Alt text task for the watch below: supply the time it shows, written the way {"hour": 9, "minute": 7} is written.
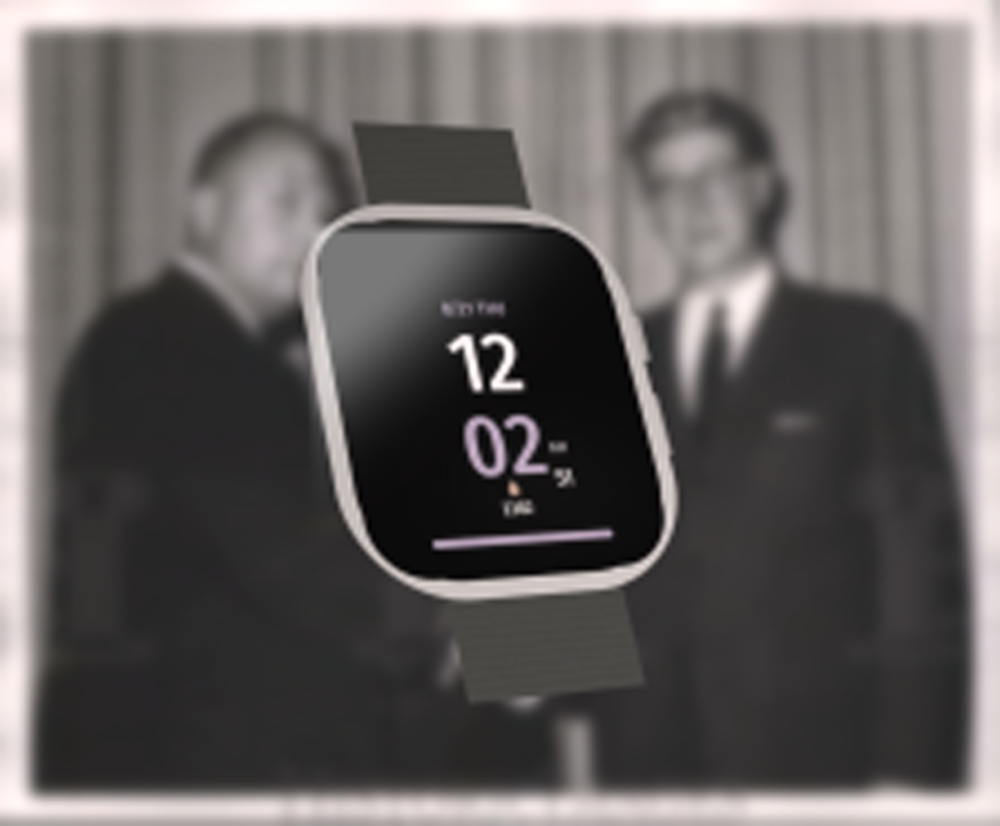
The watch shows {"hour": 12, "minute": 2}
